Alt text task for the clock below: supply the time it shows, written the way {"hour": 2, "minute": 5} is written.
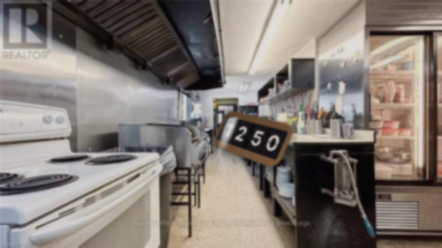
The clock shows {"hour": 12, "minute": 50}
